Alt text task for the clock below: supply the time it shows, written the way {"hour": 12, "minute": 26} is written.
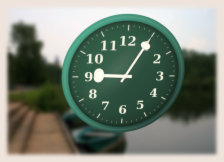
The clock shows {"hour": 9, "minute": 5}
